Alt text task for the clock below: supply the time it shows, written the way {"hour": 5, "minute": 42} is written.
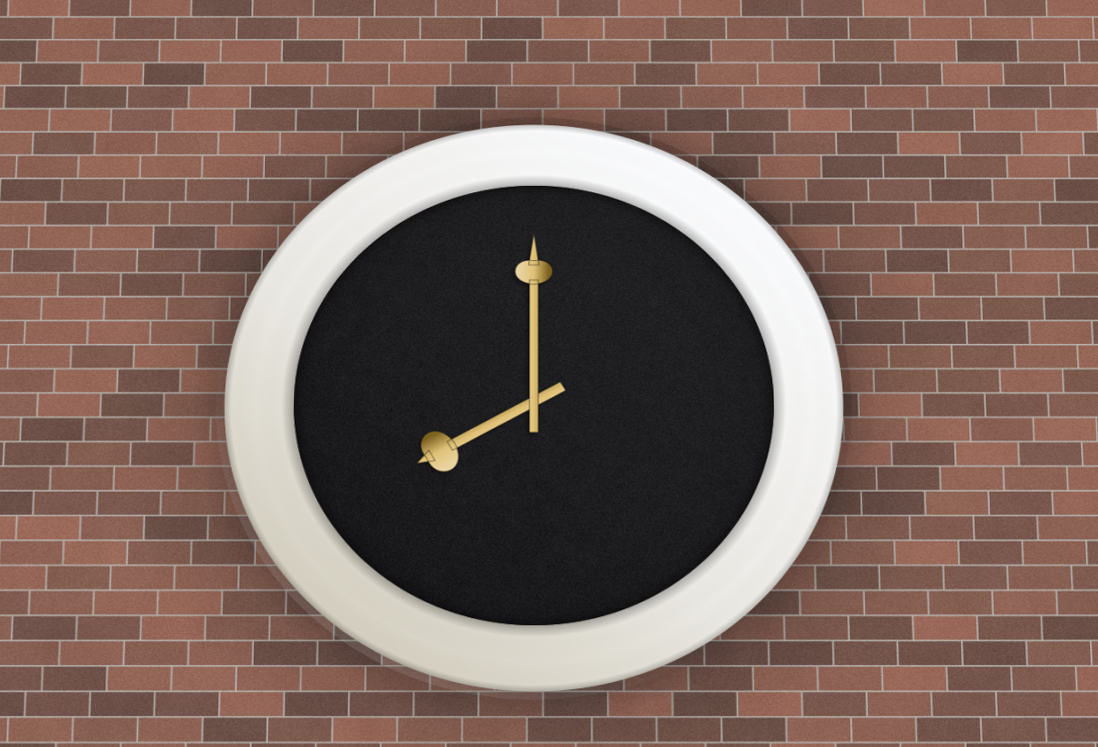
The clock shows {"hour": 8, "minute": 0}
